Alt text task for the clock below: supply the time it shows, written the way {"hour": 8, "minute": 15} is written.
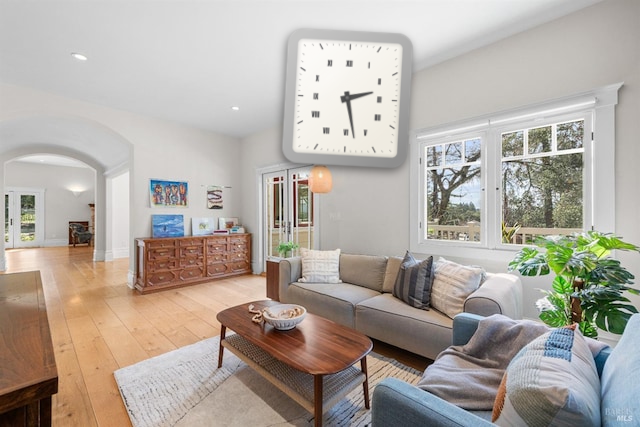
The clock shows {"hour": 2, "minute": 28}
